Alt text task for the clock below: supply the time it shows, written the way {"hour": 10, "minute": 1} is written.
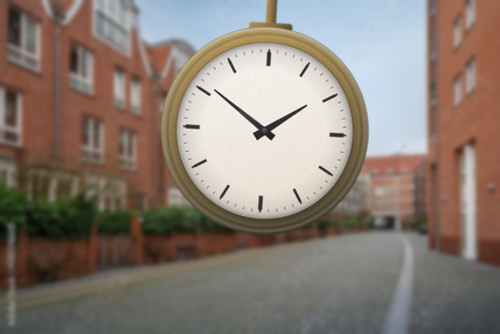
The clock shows {"hour": 1, "minute": 51}
